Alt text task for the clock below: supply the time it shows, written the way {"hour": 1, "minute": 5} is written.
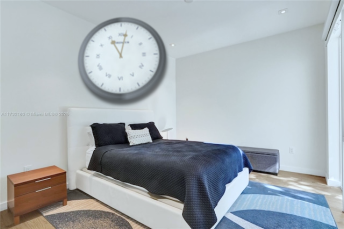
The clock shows {"hour": 11, "minute": 2}
